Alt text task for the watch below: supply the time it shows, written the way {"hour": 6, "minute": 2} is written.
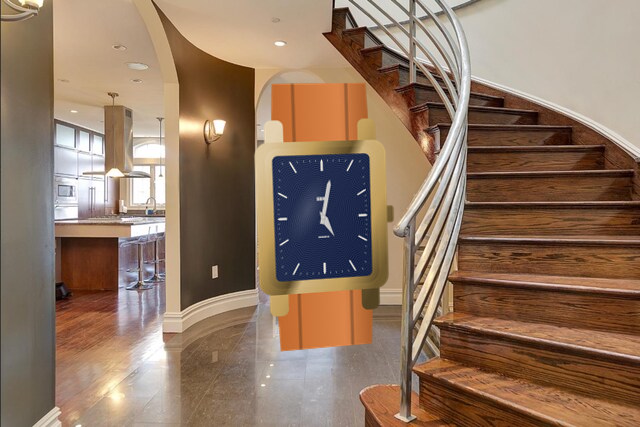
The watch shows {"hour": 5, "minute": 2}
